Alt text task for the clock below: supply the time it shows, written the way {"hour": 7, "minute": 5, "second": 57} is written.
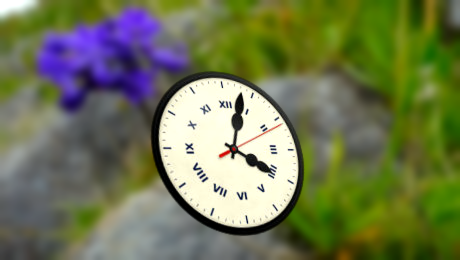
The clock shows {"hour": 4, "minute": 3, "second": 11}
